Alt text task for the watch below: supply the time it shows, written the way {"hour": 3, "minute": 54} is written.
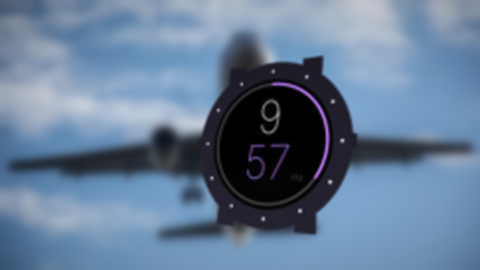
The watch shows {"hour": 9, "minute": 57}
